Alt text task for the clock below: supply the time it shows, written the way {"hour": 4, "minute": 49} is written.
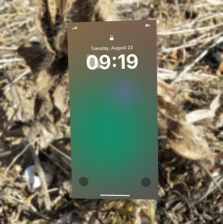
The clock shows {"hour": 9, "minute": 19}
